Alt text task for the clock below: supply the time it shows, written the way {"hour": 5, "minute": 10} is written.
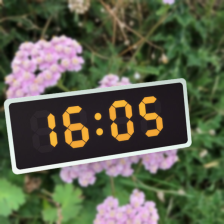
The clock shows {"hour": 16, "minute": 5}
